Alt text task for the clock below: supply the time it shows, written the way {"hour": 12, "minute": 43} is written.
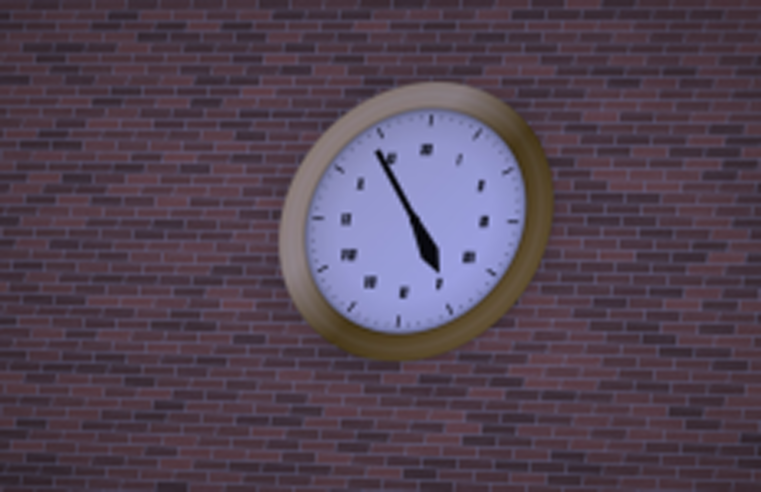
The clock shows {"hour": 4, "minute": 54}
